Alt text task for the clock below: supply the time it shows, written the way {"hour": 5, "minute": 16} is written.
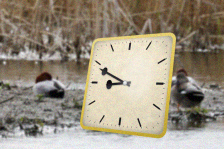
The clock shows {"hour": 8, "minute": 49}
